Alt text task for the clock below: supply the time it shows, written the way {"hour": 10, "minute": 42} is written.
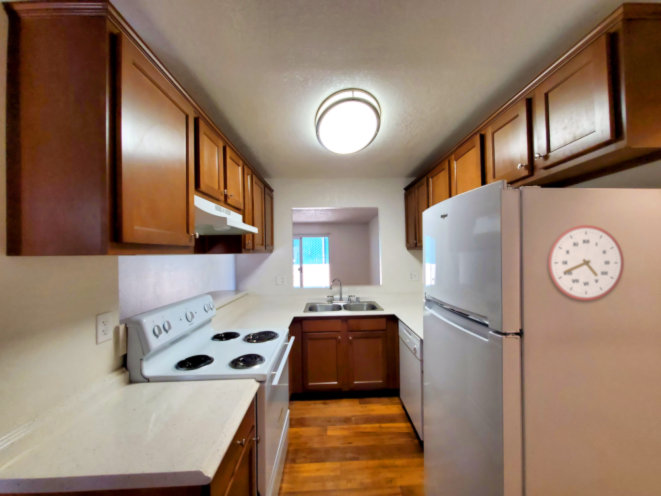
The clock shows {"hour": 4, "minute": 41}
